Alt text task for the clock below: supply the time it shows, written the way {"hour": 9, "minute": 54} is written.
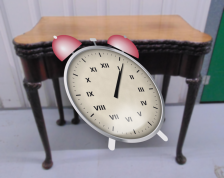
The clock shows {"hour": 1, "minute": 6}
